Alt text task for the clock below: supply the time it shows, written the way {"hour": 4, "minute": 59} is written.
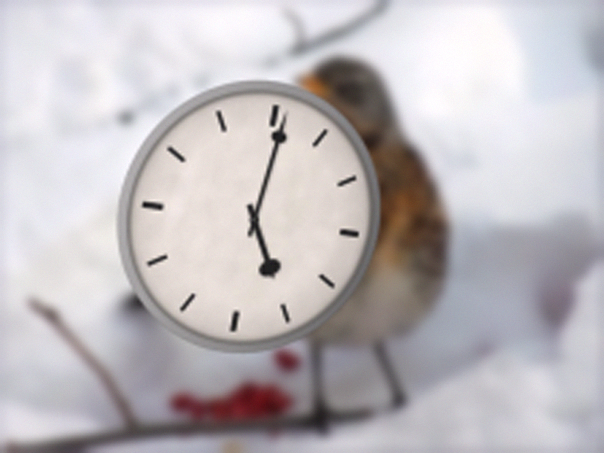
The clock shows {"hour": 5, "minute": 1}
